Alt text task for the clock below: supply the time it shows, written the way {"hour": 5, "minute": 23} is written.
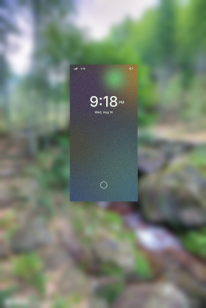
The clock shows {"hour": 9, "minute": 18}
